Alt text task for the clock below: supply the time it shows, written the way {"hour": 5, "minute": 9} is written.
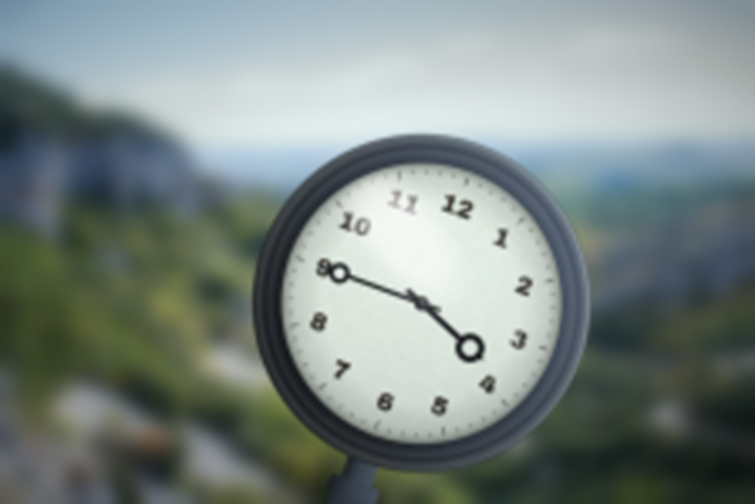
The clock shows {"hour": 3, "minute": 45}
